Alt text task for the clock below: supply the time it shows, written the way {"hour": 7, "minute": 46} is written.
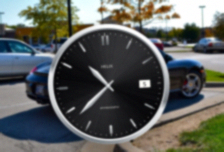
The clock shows {"hour": 10, "minute": 38}
